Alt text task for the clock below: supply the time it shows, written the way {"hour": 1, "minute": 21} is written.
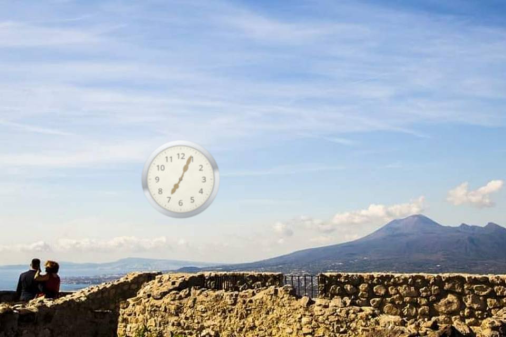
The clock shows {"hour": 7, "minute": 4}
